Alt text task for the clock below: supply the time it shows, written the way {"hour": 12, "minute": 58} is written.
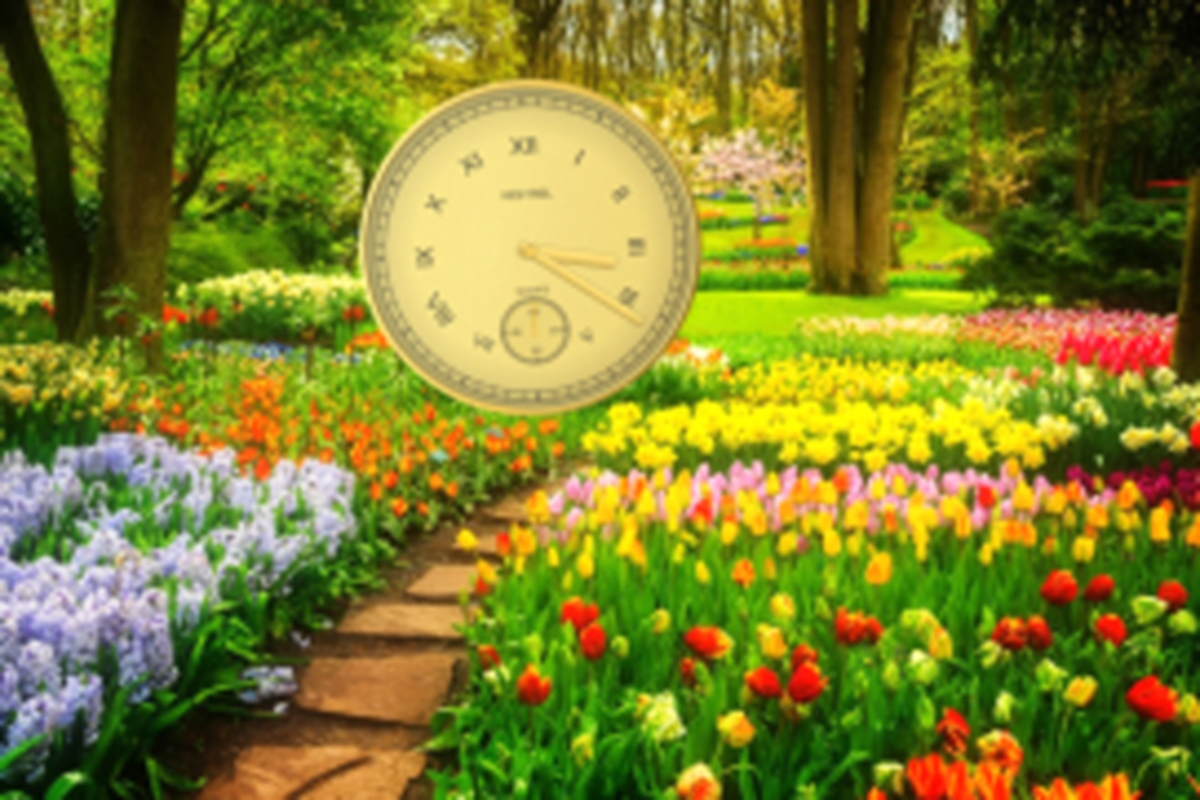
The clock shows {"hour": 3, "minute": 21}
